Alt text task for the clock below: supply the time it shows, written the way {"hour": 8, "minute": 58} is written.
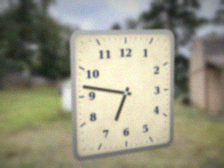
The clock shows {"hour": 6, "minute": 47}
